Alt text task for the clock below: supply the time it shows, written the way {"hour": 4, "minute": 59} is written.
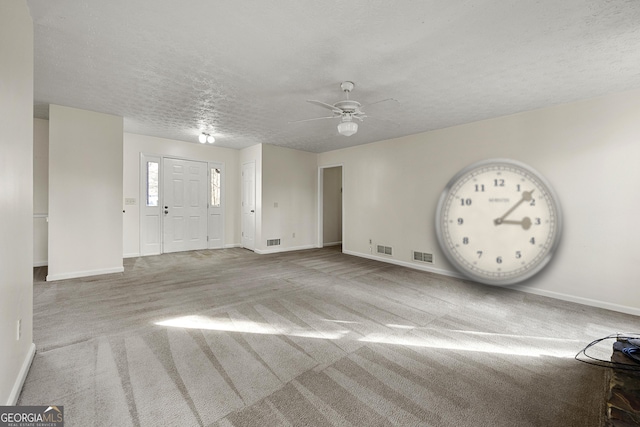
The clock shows {"hour": 3, "minute": 8}
